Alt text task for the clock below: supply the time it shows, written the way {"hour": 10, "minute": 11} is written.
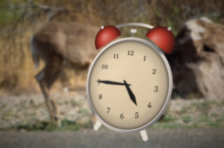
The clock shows {"hour": 4, "minute": 45}
